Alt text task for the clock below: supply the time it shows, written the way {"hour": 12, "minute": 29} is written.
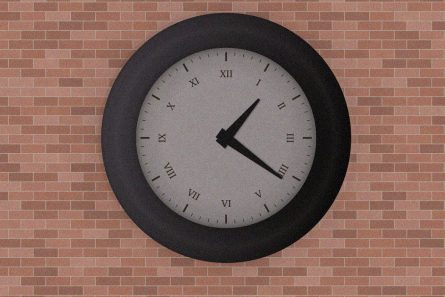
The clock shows {"hour": 1, "minute": 21}
